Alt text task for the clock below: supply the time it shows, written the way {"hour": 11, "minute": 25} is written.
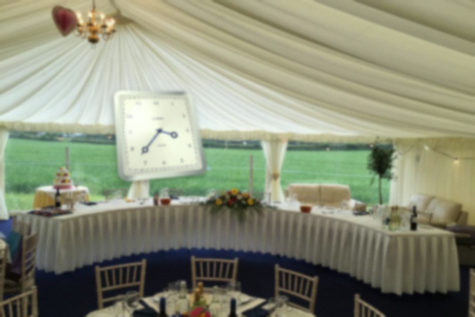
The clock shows {"hour": 3, "minute": 37}
